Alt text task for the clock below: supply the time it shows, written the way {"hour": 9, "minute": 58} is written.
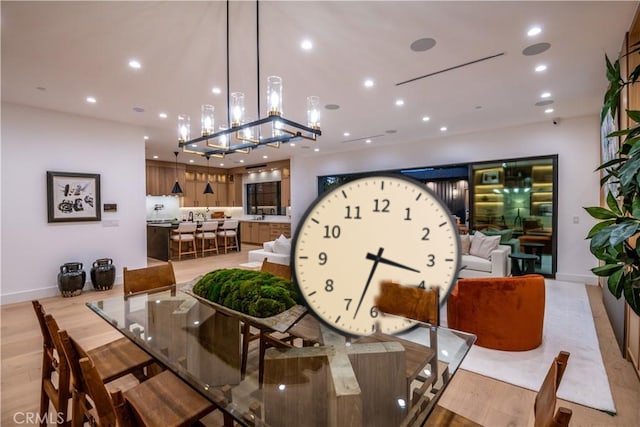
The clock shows {"hour": 3, "minute": 33}
